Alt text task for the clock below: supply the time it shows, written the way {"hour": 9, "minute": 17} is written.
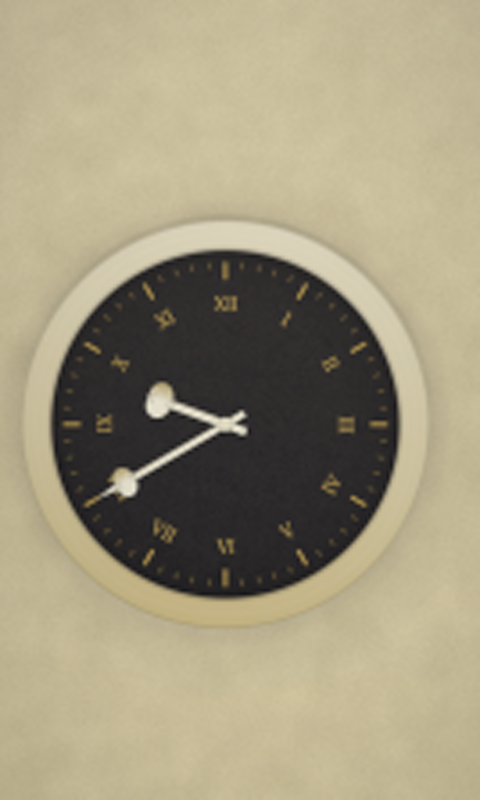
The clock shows {"hour": 9, "minute": 40}
